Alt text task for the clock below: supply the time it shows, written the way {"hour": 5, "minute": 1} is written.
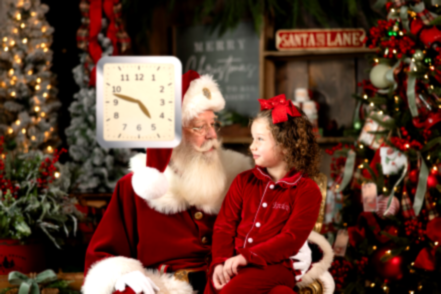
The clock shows {"hour": 4, "minute": 48}
